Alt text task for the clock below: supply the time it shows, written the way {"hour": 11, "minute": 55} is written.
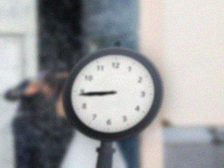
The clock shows {"hour": 8, "minute": 44}
